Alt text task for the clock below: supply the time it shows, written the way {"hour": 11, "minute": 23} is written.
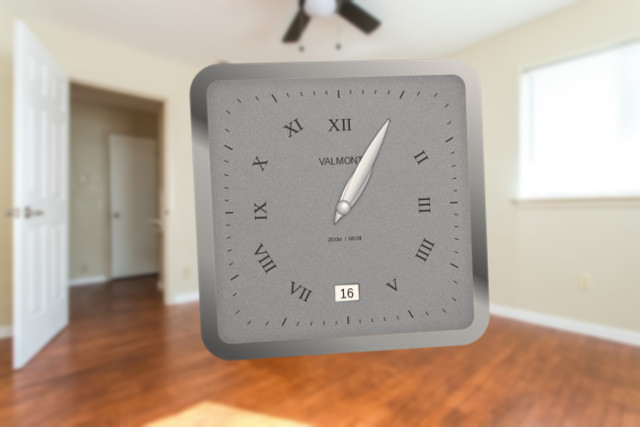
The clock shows {"hour": 1, "minute": 5}
